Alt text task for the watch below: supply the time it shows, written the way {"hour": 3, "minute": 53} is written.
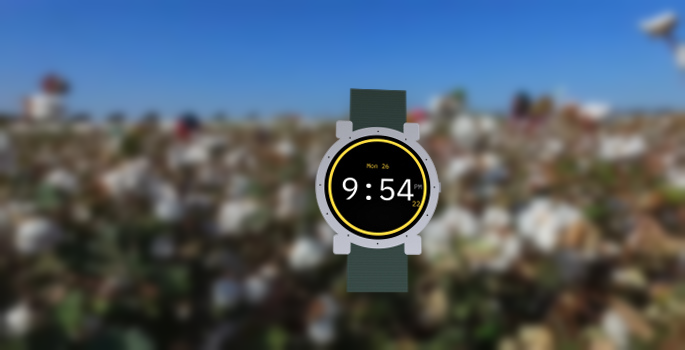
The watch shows {"hour": 9, "minute": 54}
